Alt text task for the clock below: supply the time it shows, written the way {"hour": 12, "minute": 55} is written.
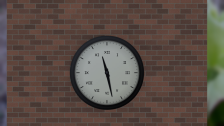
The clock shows {"hour": 11, "minute": 28}
